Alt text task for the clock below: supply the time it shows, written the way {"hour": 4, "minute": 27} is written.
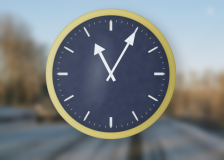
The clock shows {"hour": 11, "minute": 5}
